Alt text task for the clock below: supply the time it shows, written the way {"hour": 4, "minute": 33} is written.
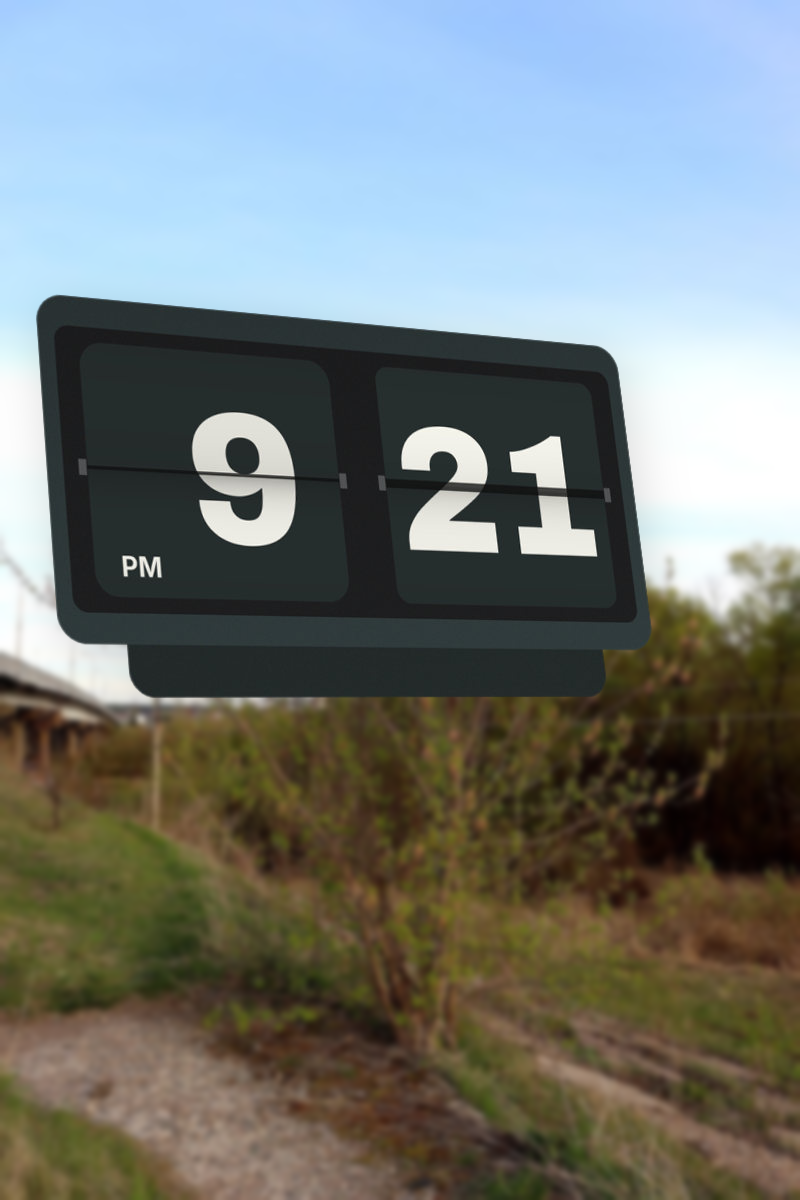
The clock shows {"hour": 9, "minute": 21}
